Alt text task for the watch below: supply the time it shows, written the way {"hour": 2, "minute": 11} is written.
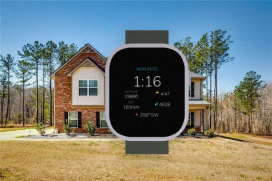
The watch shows {"hour": 1, "minute": 16}
